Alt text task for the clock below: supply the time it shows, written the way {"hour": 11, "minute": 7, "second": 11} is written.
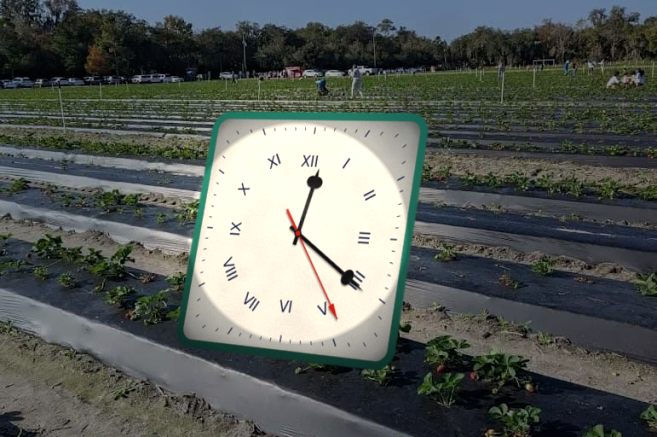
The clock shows {"hour": 12, "minute": 20, "second": 24}
